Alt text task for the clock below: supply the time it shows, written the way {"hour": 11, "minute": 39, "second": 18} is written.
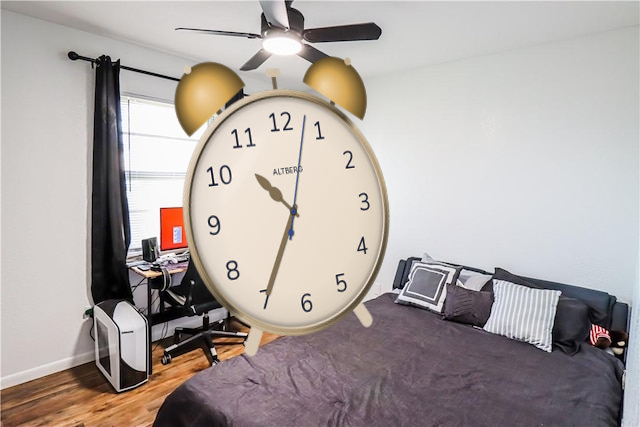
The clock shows {"hour": 10, "minute": 35, "second": 3}
